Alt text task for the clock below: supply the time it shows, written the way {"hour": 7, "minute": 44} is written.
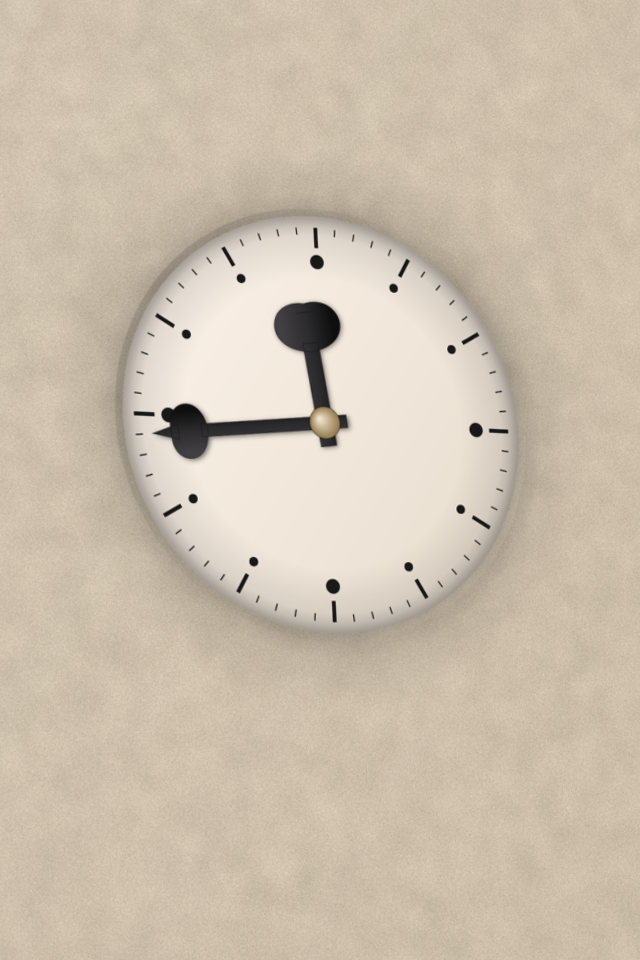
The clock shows {"hour": 11, "minute": 44}
